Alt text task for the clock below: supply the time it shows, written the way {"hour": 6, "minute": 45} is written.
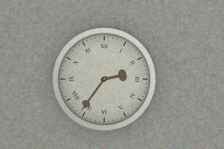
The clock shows {"hour": 2, "minute": 36}
